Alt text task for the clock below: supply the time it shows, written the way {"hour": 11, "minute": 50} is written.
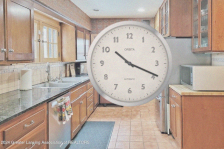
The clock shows {"hour": 10, "minute": 19}
